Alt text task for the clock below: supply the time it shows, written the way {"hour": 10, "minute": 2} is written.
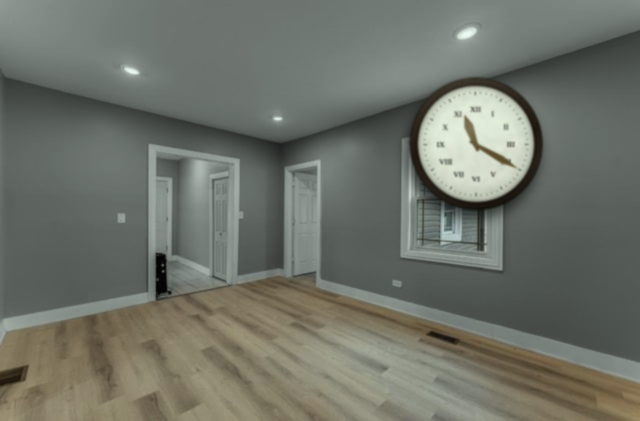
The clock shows {"hour": 11, "minute": 20}
